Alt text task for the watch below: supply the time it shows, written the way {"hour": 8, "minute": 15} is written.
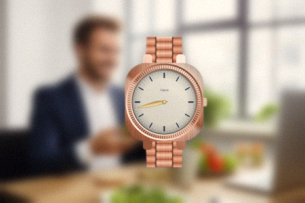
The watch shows {"hour": 8, "minute": 43}
